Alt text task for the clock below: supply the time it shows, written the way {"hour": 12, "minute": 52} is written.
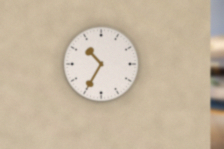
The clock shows {"hour": 10, "minute": 35}
